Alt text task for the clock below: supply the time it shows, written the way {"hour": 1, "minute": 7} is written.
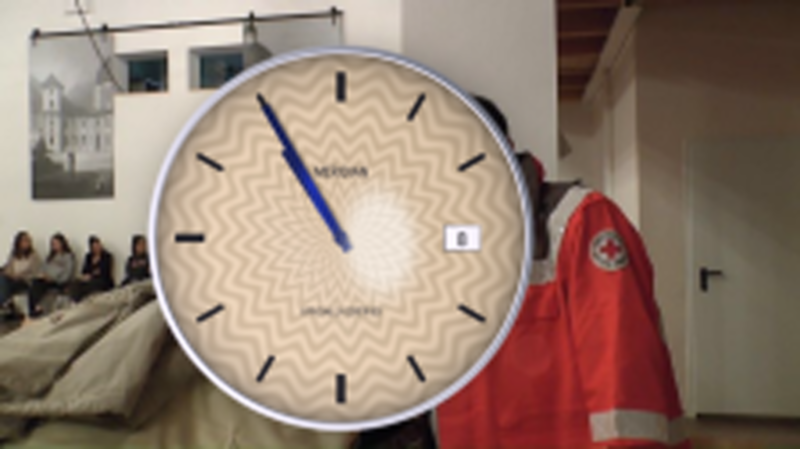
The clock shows {"hour": 10, "minute": 55}
